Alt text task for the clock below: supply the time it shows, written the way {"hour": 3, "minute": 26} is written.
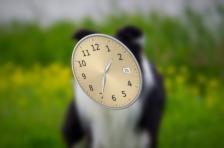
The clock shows {"hour": 1, "minute": 35}
